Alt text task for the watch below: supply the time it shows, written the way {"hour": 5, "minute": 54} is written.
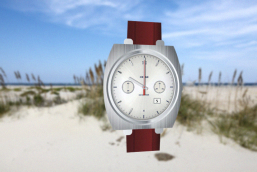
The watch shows {"hour": 10, "minute": 0}
